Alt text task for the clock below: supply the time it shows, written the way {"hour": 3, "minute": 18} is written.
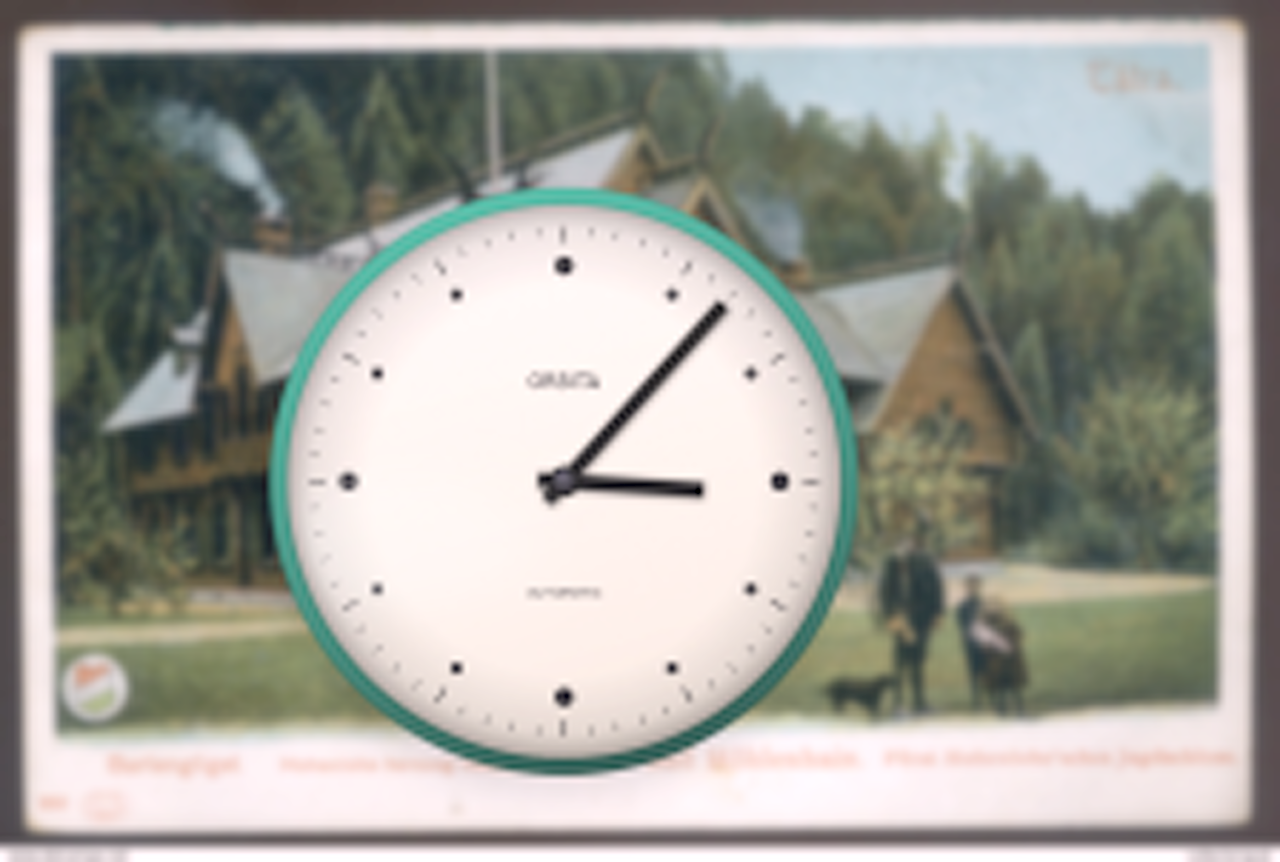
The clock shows {"hour": 3, "minute": 7}
